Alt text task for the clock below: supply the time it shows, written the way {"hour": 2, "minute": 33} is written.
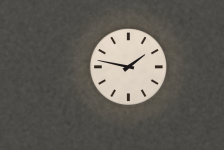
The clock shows {"hour": 1, "minute": 47}
